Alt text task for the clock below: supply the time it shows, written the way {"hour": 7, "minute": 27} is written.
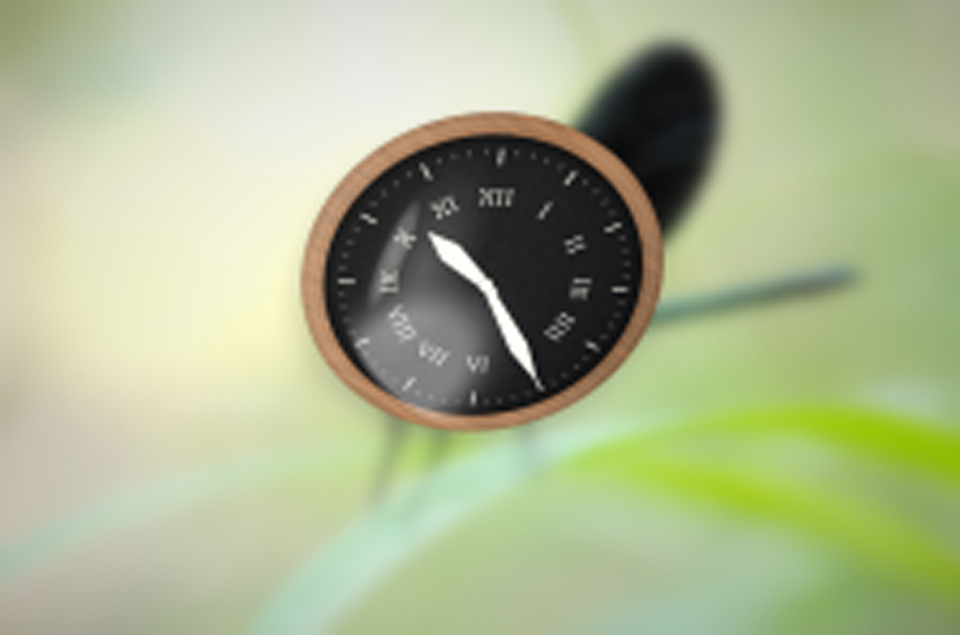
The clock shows {"hour": 10, "minute": 25}
